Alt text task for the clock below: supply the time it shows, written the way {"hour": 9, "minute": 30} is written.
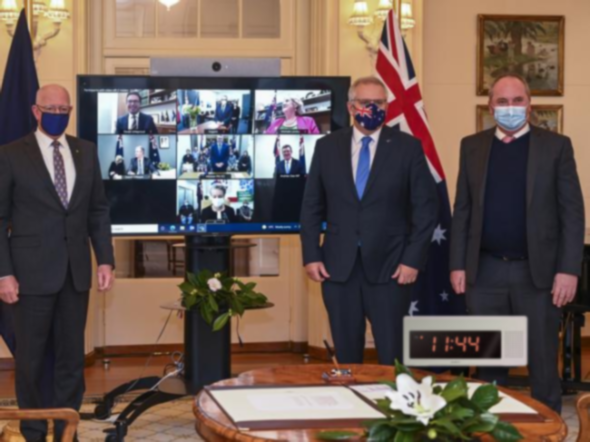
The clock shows {"hour": 11, "minute": 44}
